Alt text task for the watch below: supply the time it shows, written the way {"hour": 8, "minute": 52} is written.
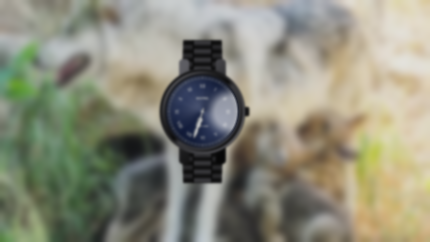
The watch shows {"hour": 6, "minute": 33}
